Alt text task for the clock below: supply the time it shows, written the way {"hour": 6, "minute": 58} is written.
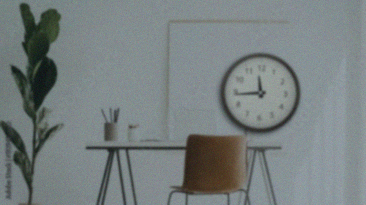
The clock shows {"hour": 11, "minute": 44}
